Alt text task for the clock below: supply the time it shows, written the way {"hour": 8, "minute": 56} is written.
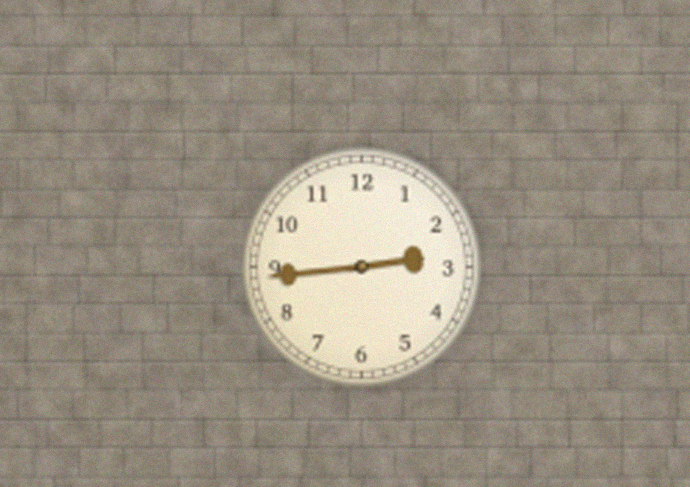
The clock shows {"hour": 2, "minute": 44}
